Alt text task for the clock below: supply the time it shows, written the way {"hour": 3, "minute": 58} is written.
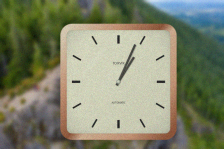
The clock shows {"hour": 1, "minute": 4}
